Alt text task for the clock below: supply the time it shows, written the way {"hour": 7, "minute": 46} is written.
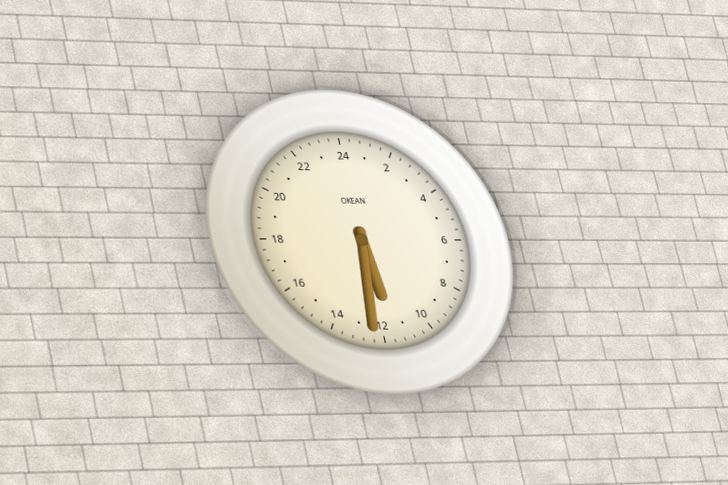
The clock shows {"hour": 11, "minute": 31}
